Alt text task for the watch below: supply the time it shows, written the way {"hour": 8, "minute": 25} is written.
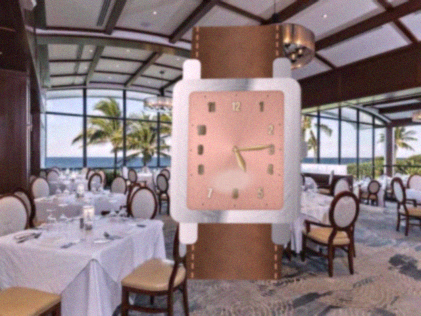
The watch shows {"hour": 5, "minute": 14}
